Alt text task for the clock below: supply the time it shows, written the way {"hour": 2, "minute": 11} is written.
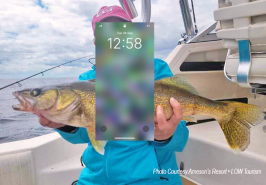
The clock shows {"hour": 12, "minute": 58}
